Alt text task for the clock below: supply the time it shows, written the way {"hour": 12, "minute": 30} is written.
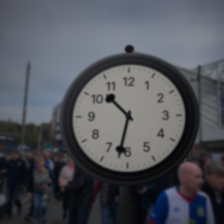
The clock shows {"hour": 10, "minute": 32}
